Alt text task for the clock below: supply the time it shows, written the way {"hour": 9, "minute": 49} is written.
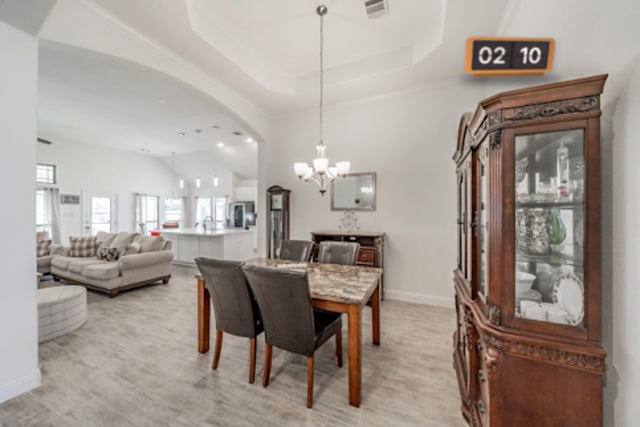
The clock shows {"hour": 2, "minute": 10}
